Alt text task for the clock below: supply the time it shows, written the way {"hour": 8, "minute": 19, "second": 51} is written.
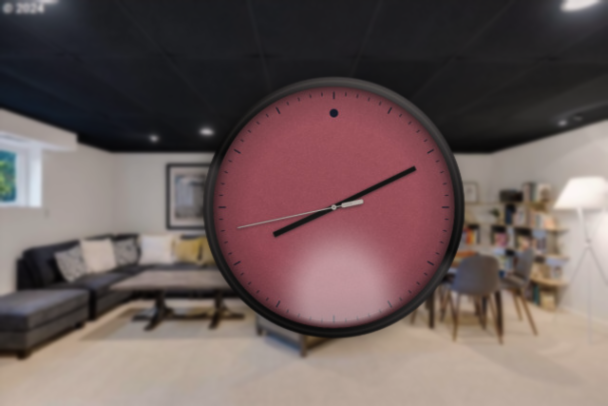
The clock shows {"hour": 8, "minute": 10, "second": 43}
